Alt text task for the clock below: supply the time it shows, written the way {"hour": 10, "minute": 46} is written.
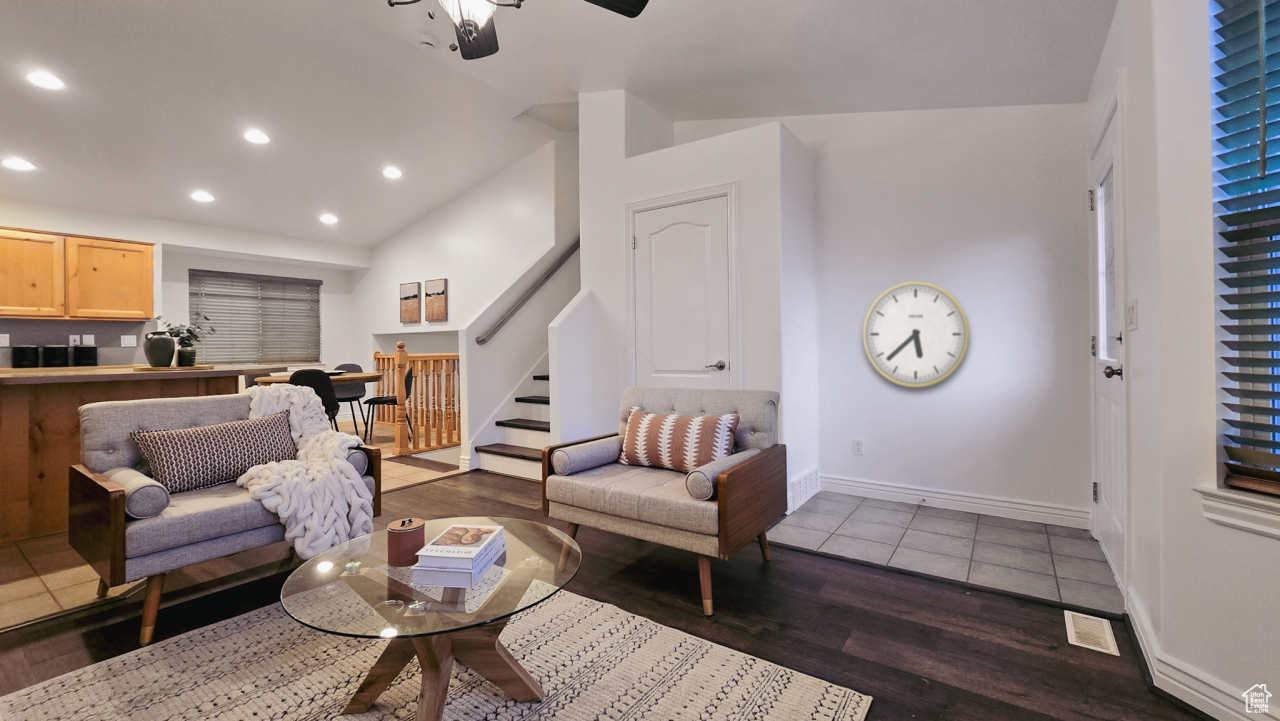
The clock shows {"hour": 5, "minute": 38}
